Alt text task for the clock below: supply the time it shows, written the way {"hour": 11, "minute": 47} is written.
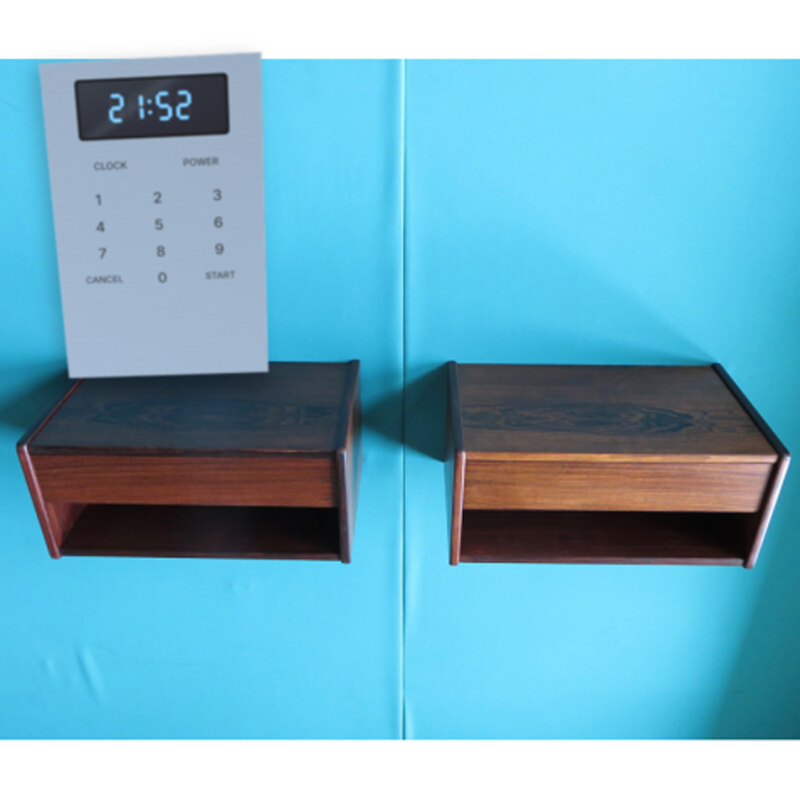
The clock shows {"hour": 21, "minute": 52}
